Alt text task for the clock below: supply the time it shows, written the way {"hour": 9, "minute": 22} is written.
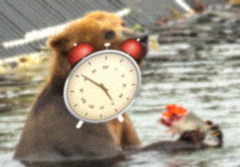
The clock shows {"hour": 4, "minute": 51}
